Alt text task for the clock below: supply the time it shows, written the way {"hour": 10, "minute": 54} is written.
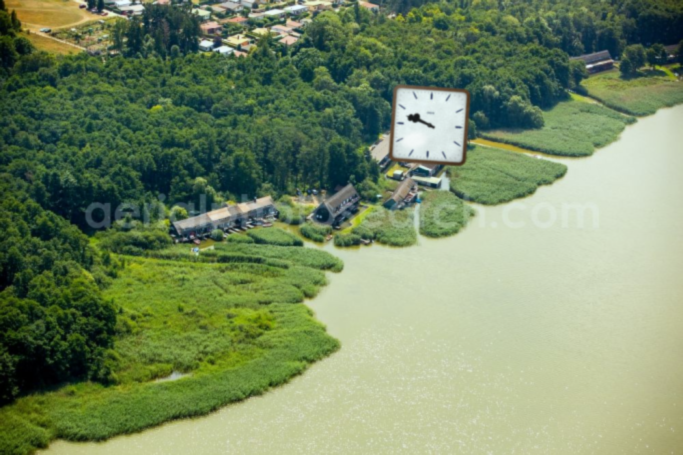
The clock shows {"hour": 9, "minute": 48}
